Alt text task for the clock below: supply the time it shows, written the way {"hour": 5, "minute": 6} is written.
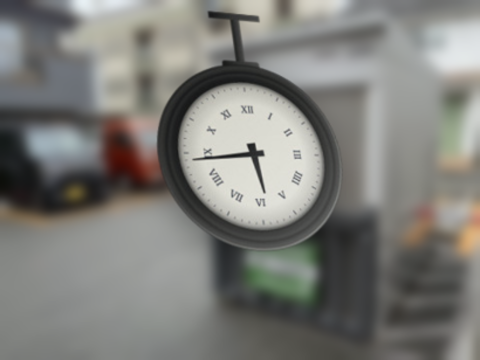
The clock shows {"hour": 5, "minute": 44}
